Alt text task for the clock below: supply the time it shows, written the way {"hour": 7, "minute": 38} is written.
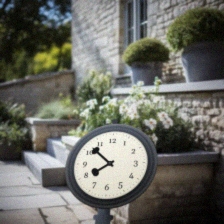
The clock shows {"hour": 7, "minute": 52}
